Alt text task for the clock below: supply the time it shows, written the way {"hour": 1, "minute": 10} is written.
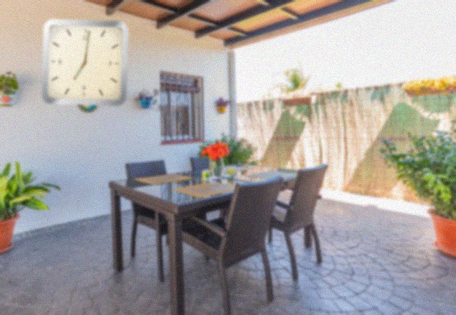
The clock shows {"hour": 7, "minute": 1}
